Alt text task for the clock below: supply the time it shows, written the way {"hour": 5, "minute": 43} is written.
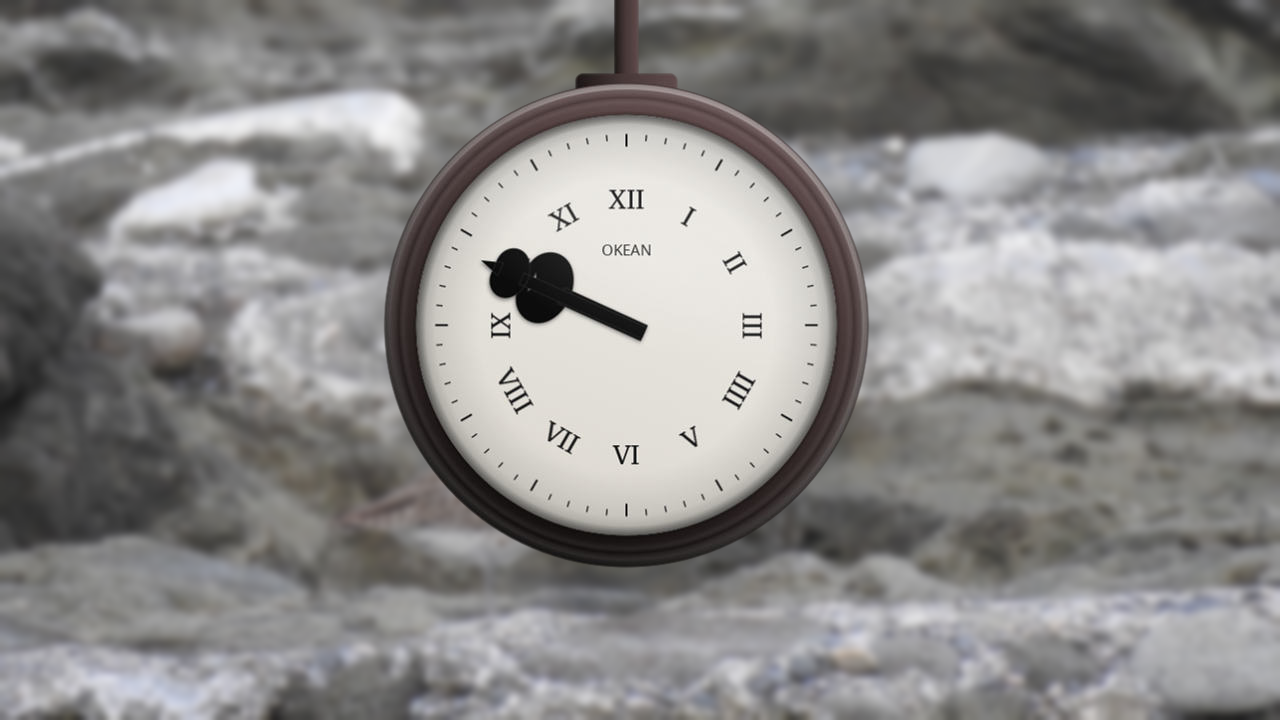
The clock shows {"hour": 9, "minute": 49}
